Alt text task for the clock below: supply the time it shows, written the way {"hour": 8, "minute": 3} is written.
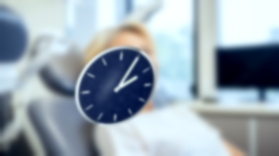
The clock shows {"hour": 2, "minute": 5}
